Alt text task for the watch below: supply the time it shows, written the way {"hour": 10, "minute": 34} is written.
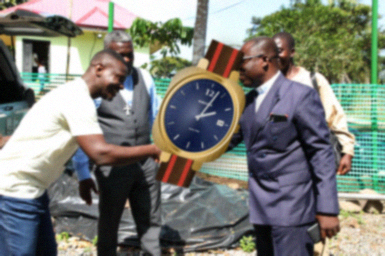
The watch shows {"hour": 2, "minute": 3}
